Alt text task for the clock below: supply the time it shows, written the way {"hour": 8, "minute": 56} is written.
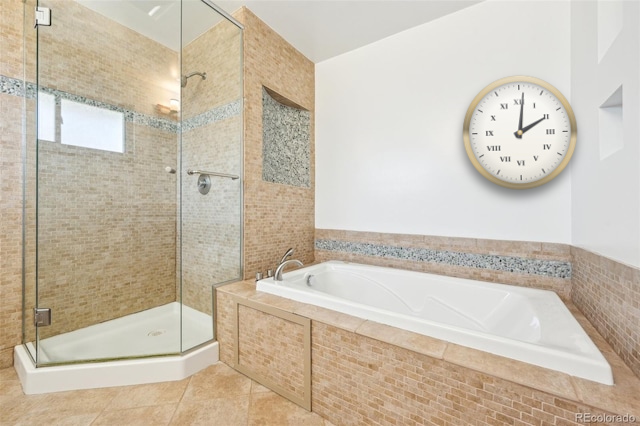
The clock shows {"hour": 2, "minute": 1}
